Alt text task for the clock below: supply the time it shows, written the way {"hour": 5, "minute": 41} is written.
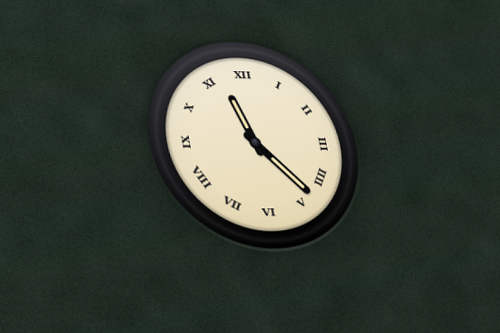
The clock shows {"hour": 11, "minute": 23}
